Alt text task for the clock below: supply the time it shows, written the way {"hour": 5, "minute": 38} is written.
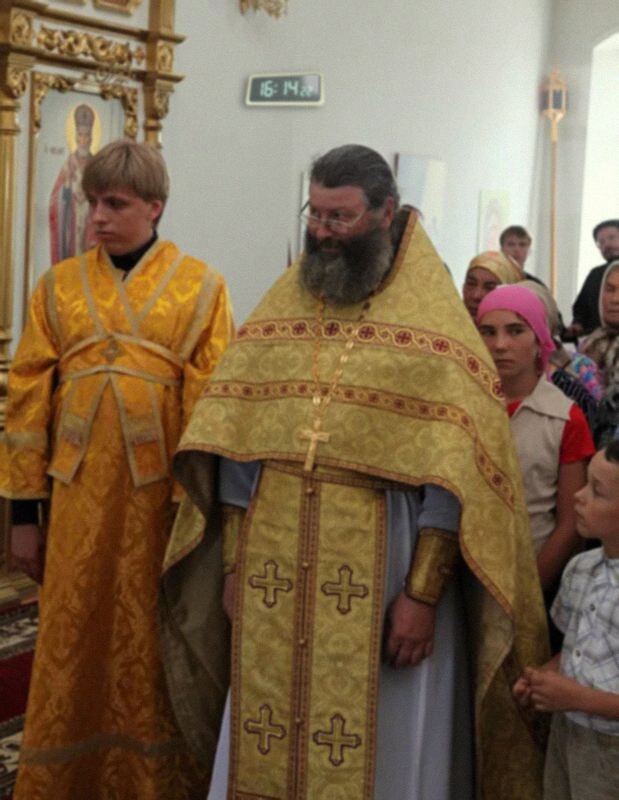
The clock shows {"hour": 16, "minute": 14}
